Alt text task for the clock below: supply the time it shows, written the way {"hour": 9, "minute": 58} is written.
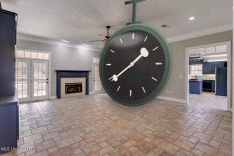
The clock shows {"hour": 1, "minute": 39}
